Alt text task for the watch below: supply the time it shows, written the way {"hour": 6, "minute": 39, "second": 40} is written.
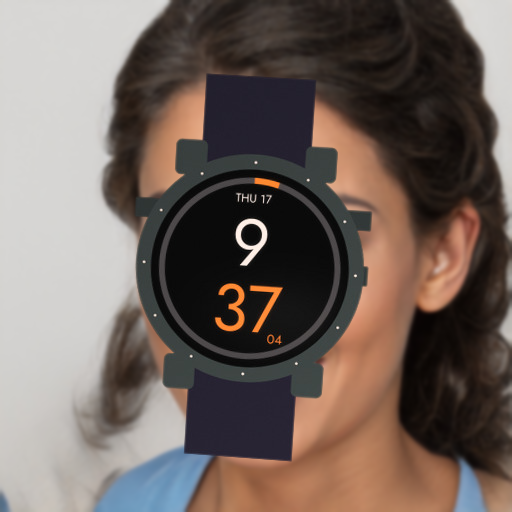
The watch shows {"hour": 9, "minute": 37, "second": 4}
